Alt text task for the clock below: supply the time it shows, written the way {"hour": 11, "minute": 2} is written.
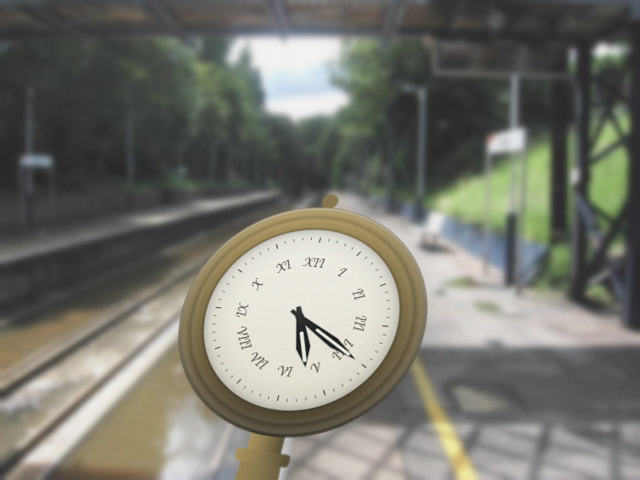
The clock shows {"hour": 5, "minute": 20}
